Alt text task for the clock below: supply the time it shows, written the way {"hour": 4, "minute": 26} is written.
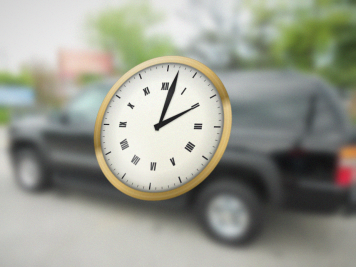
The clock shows {"hour": 2, "minute": 2}
